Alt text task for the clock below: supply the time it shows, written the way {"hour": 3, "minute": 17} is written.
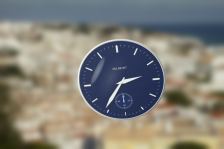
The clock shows {"hour": 2, "minute": 36}
